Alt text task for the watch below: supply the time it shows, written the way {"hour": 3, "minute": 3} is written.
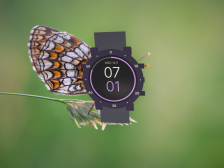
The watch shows {"hour": 7, "minute": 1}
